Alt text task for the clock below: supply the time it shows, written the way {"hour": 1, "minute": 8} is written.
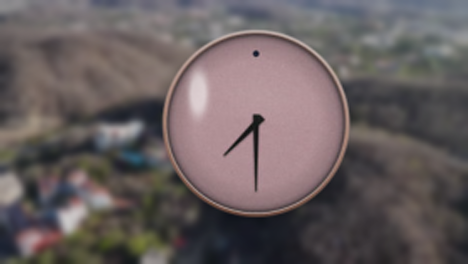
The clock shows {"hour": 7, "minute": 30}
